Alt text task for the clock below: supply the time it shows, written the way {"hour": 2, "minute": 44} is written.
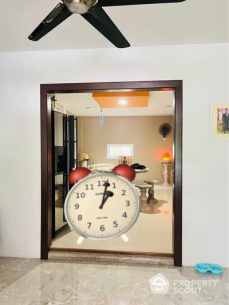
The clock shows {"hour": 1, "minute": 2}
